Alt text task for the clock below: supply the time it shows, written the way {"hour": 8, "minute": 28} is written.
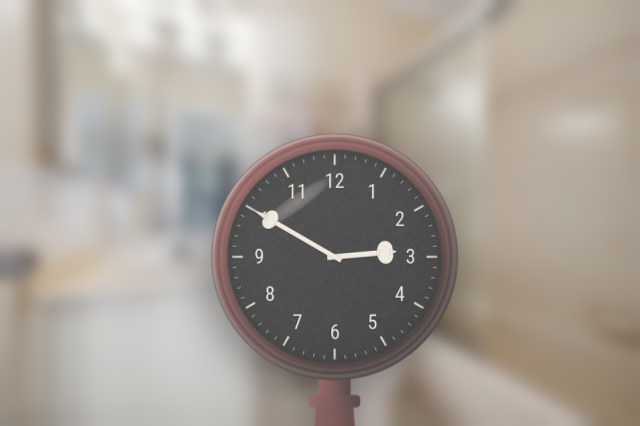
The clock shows {"hour": 2, "minute": 50}
